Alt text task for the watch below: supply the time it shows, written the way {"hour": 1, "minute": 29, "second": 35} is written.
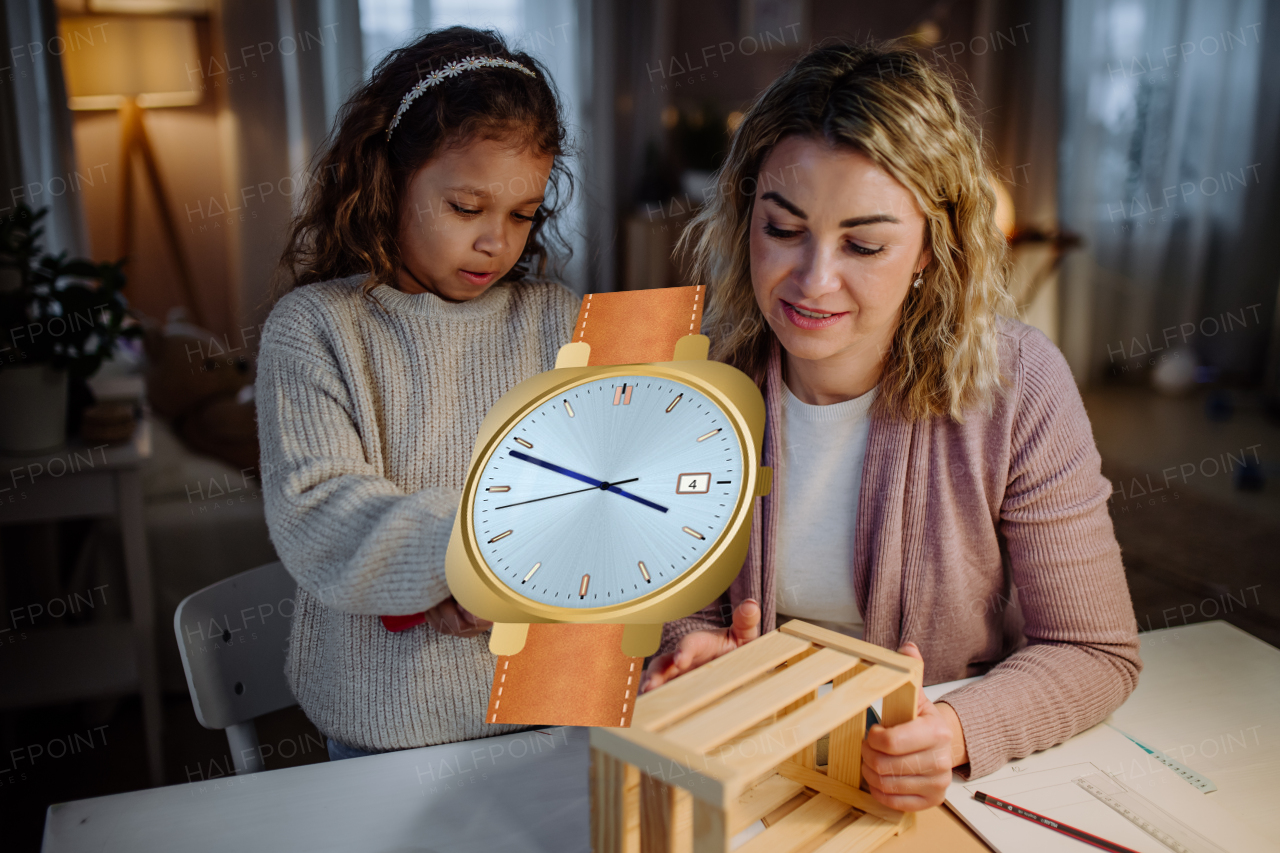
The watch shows {"hour": 3, "minute": 48, "second": 43}
